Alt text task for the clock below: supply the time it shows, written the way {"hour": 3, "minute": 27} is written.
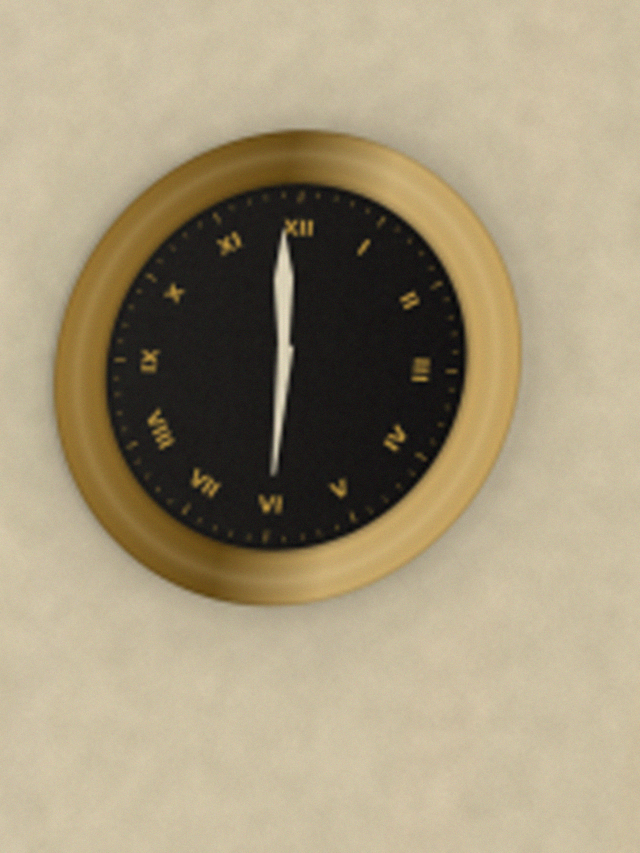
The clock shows {"hour": 5, "minute": 59}
